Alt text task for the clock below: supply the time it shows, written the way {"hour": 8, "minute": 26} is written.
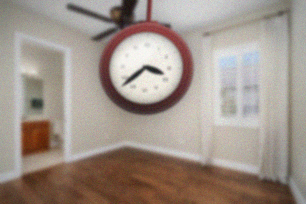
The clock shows {"hour": 3, "minute": 38}
